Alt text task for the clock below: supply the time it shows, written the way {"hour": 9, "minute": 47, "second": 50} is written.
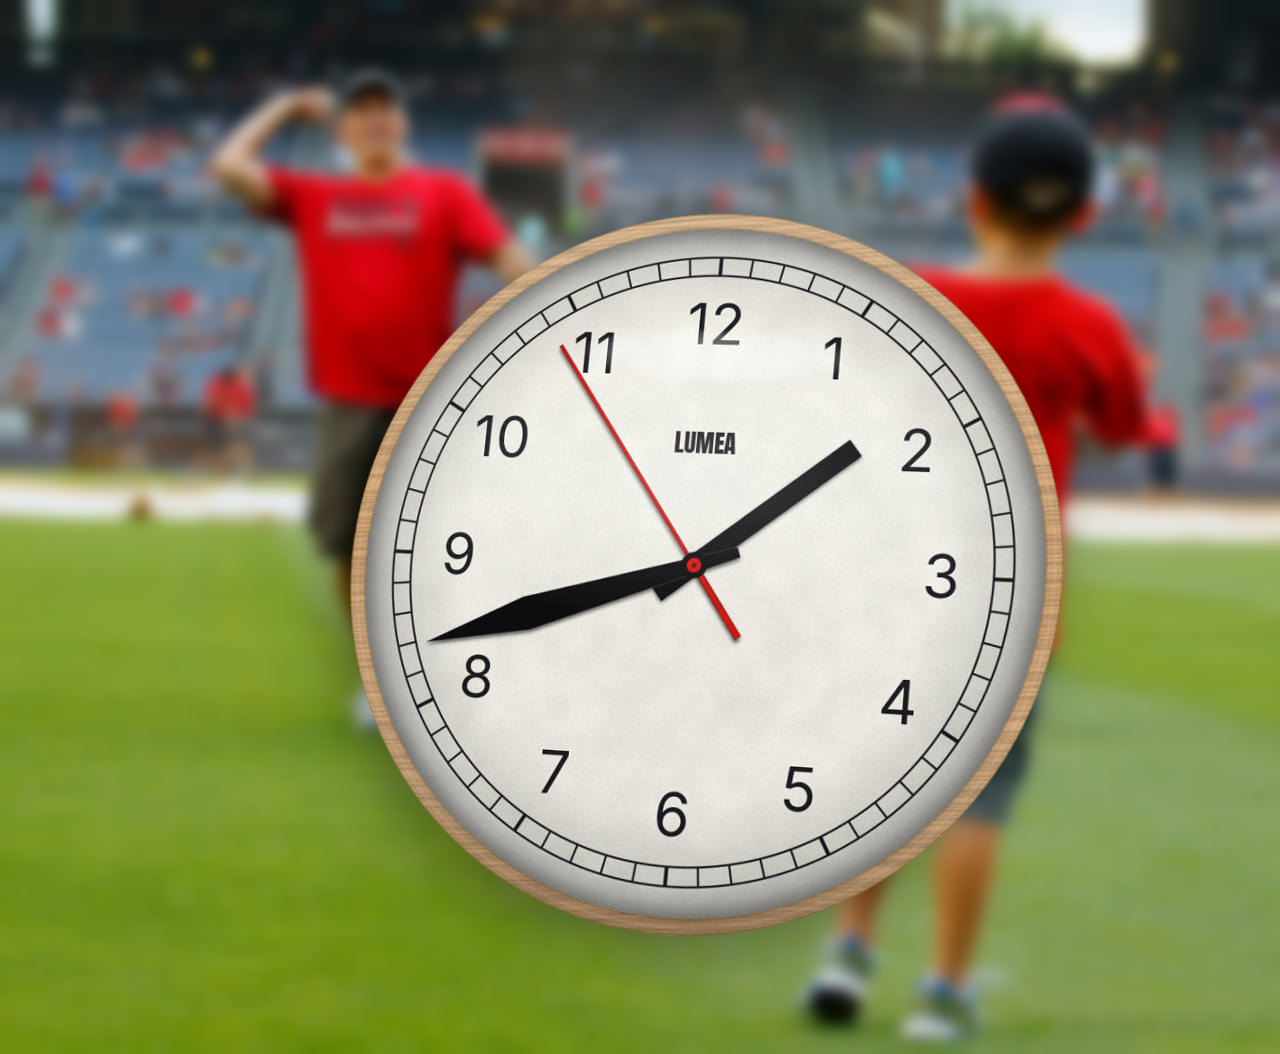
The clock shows {"hour": 1, "minute": 41, "second": 54}
